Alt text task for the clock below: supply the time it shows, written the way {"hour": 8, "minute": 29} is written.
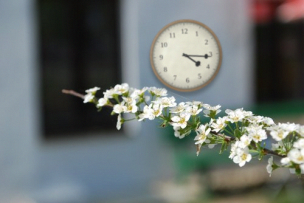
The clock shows {"hour": 4, "minute": 16}
